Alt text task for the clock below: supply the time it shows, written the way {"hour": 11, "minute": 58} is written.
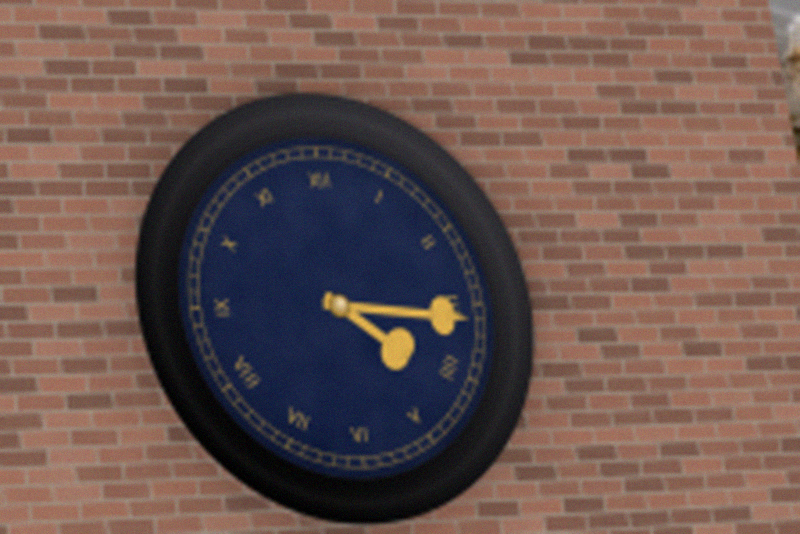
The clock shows {"hour": 4, "minute": 16}
